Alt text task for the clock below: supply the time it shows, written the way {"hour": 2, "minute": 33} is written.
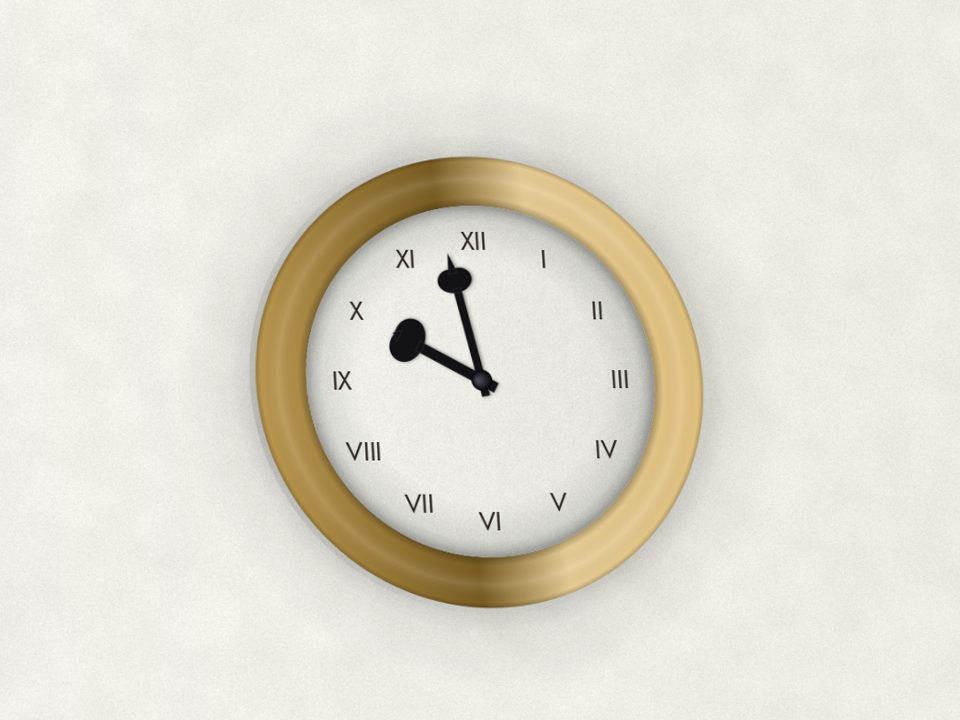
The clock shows {"hour": 9, "minute": 58}
